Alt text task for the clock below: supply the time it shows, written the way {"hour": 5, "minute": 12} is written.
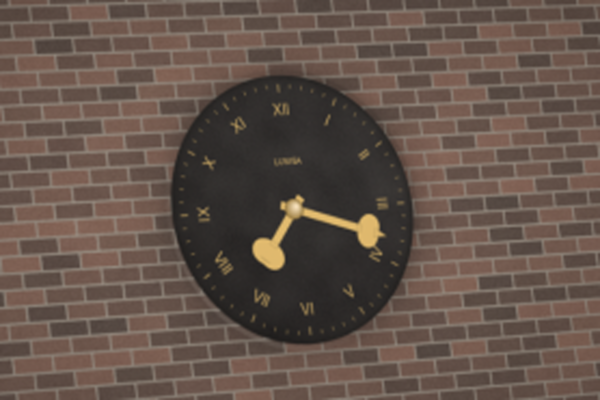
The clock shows {"hour": 7, "minute": 18}
